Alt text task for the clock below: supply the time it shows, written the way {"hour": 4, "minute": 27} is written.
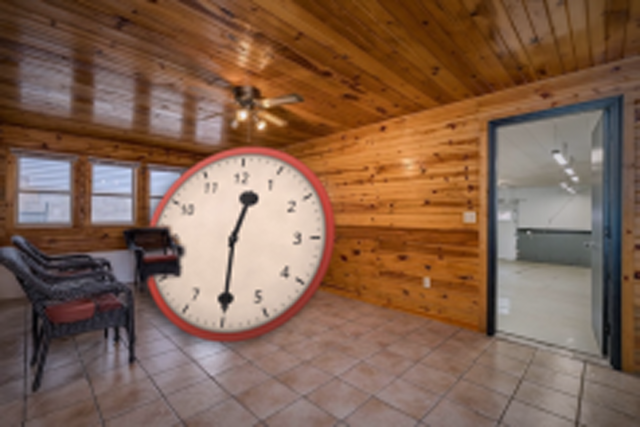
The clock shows {"hour": 12, "minute": 30}
